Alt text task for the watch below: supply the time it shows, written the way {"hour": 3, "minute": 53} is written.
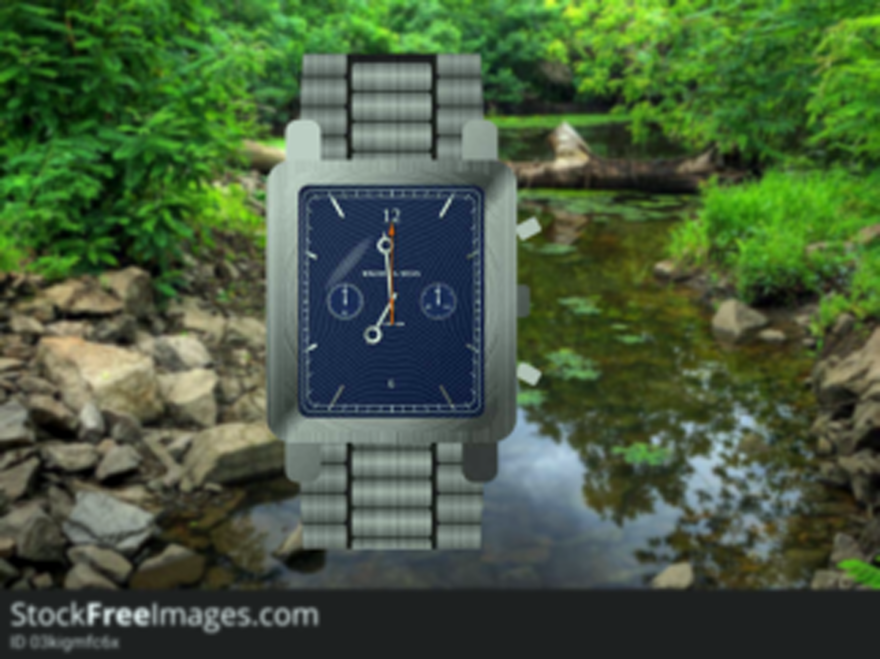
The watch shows {"hour": 6, "minute": 59}
